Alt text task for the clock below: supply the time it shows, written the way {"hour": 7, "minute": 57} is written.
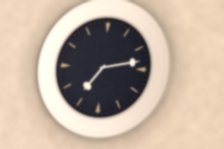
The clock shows {"hour": 7, "minute": 13}
